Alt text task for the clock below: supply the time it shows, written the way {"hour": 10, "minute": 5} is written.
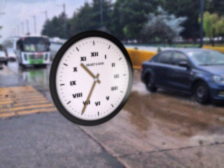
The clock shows {"hour": 10, "minute": 35}
